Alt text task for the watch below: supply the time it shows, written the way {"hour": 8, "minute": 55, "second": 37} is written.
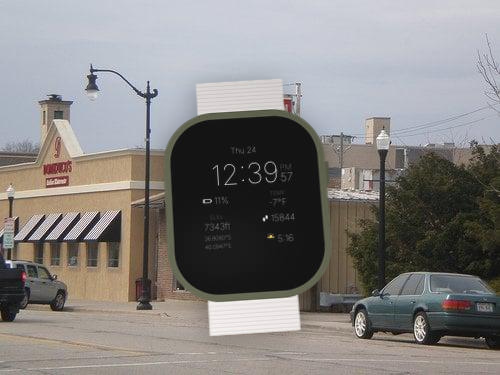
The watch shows {"hour": 12, "minute": 39, "second": 57}
